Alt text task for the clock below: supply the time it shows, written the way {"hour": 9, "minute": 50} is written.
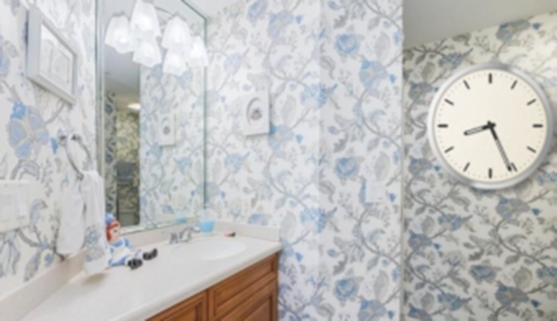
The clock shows {"hour": 8, "minute": 26}
